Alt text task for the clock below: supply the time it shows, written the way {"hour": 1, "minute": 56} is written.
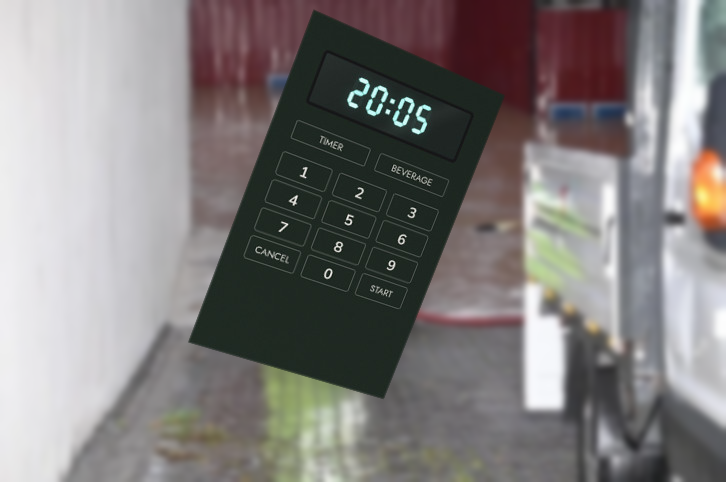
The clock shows {"hour": 20, "minute": 5}
